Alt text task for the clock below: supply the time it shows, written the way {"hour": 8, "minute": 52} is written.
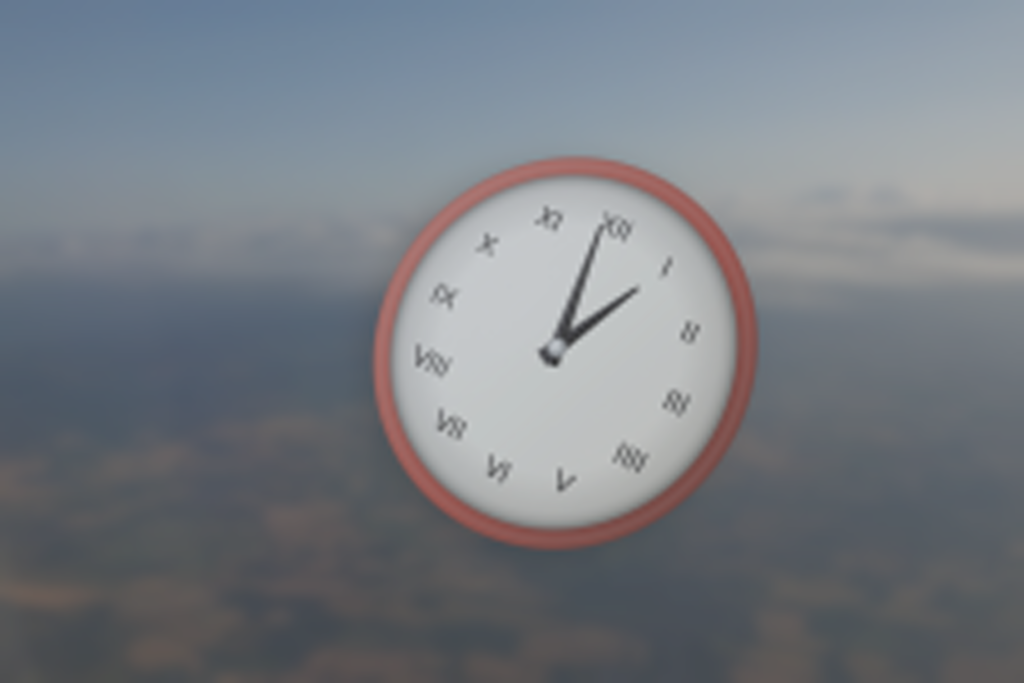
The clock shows {"hour": 12, "minute": 59}
